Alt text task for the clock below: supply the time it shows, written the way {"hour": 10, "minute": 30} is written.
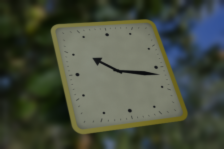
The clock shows {"hour": 10, "minute": 17}
